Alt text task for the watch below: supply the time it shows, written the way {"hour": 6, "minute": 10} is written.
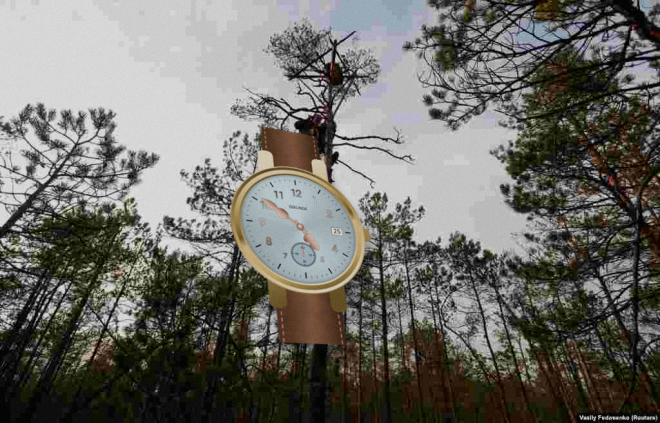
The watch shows {"hour": 4, "minute": 51}
